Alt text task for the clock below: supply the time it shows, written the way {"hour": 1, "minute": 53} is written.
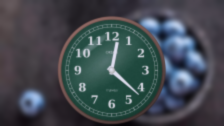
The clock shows {"hour": 12, "minute": 22}
